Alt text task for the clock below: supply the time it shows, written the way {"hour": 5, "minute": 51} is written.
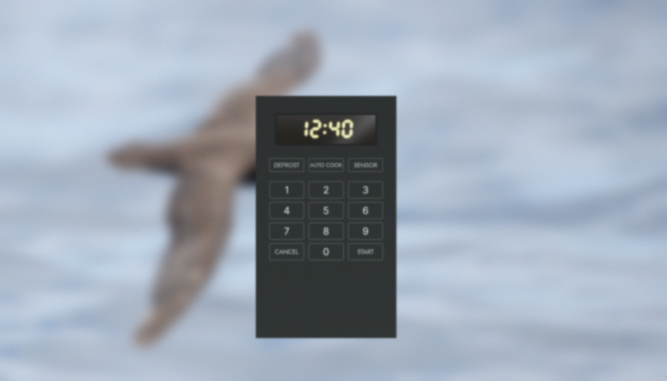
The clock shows {"hour": 12, "minute": 40}
